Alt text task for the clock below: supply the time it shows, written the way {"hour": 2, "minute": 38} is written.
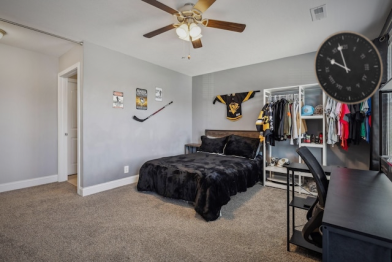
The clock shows {"hour": 9, "minute": 58}
